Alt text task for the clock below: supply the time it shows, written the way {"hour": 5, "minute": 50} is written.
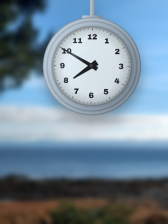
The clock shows {"hour": 7, "minute": 50}
